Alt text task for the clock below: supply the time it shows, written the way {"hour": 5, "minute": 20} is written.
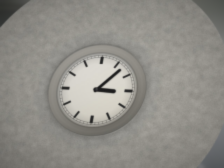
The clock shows {"hour": 3, "minute": 7}
